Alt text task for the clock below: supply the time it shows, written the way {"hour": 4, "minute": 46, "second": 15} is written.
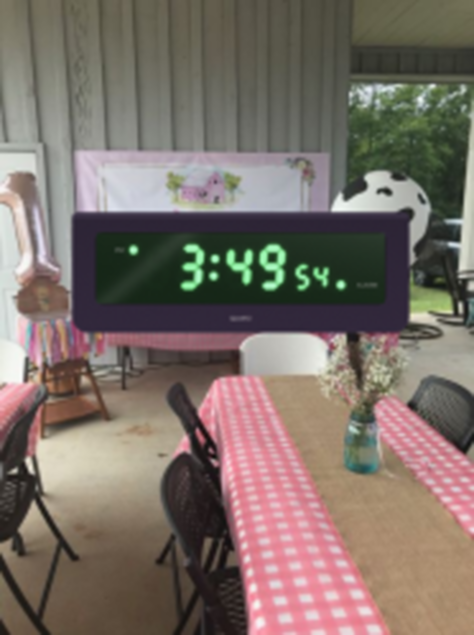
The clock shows {"hour": 3, "minute": 49, "second": 54}
